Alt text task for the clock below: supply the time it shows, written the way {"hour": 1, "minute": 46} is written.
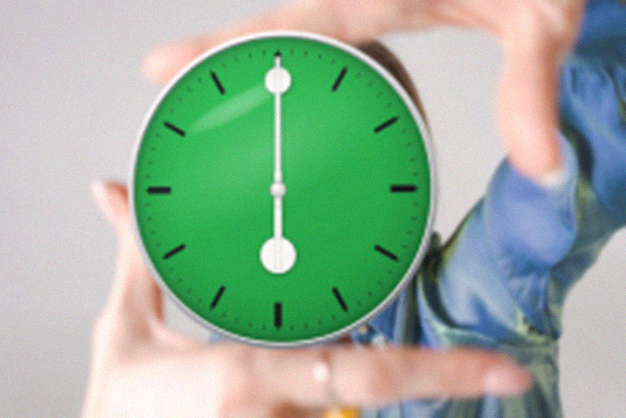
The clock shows {"hour": 6, "minute": 0}
